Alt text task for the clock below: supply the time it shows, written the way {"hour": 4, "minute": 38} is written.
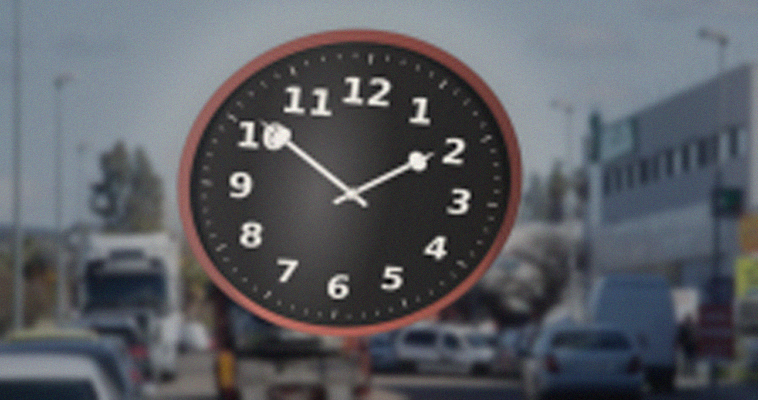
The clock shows {"hour": 1, "minute": 51}
